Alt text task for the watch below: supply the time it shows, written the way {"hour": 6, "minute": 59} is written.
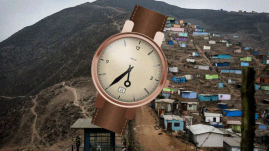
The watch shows {"hour": 5, "minute": 35}
